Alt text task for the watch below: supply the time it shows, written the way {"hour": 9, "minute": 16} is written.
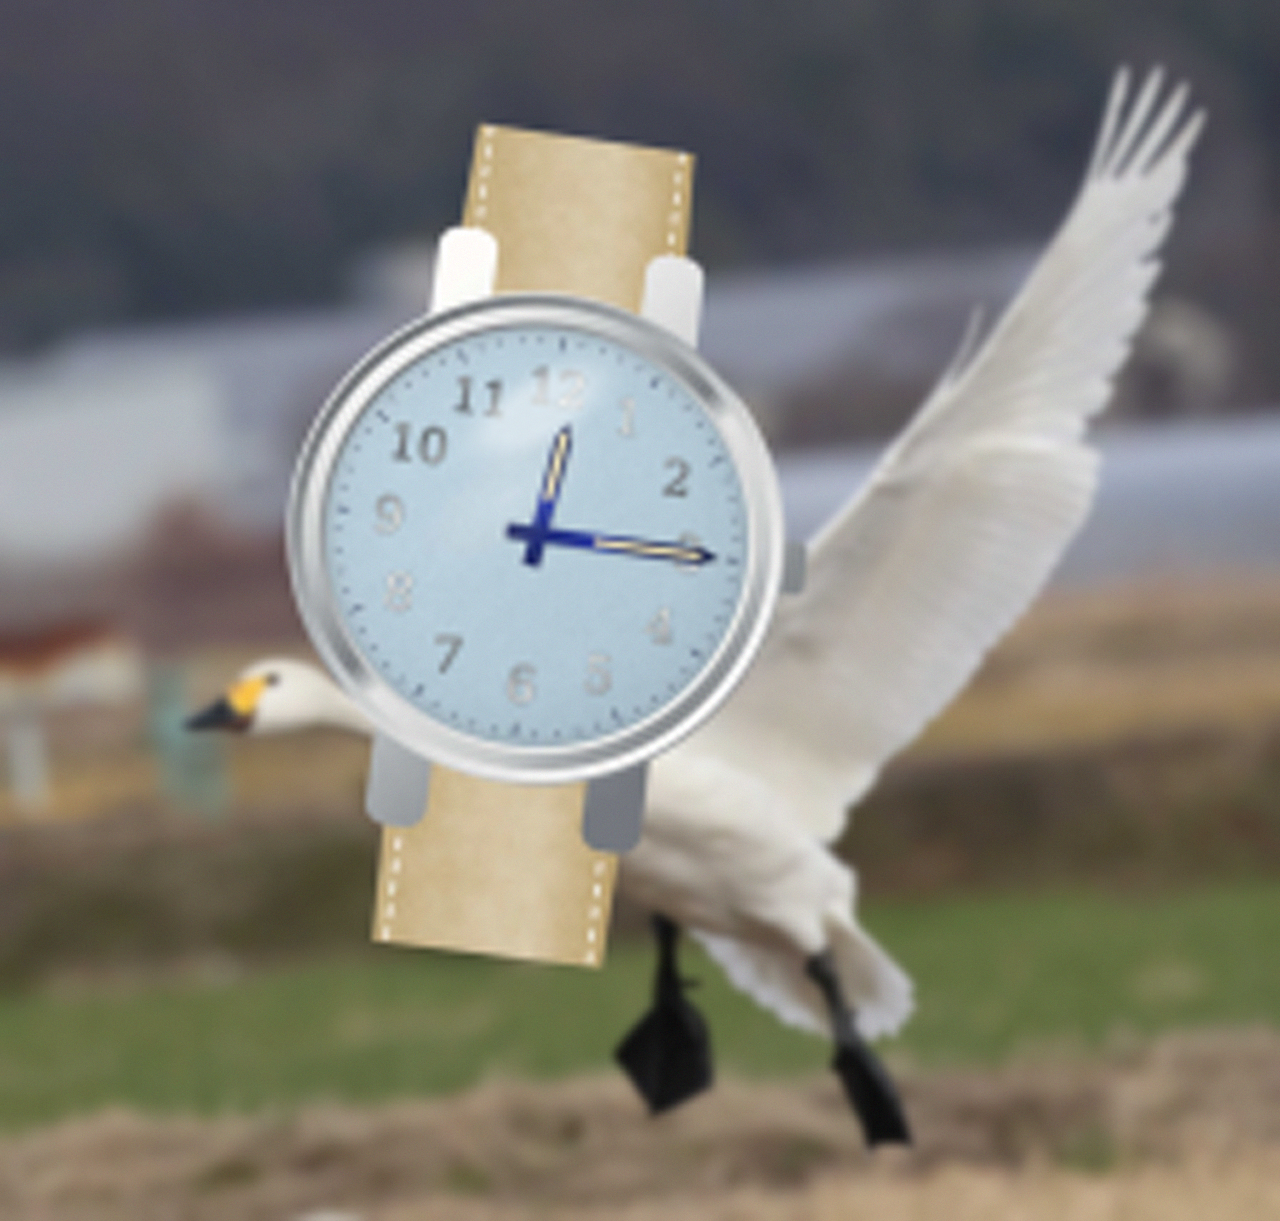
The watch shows {"hour": 12, "minute": 15}
